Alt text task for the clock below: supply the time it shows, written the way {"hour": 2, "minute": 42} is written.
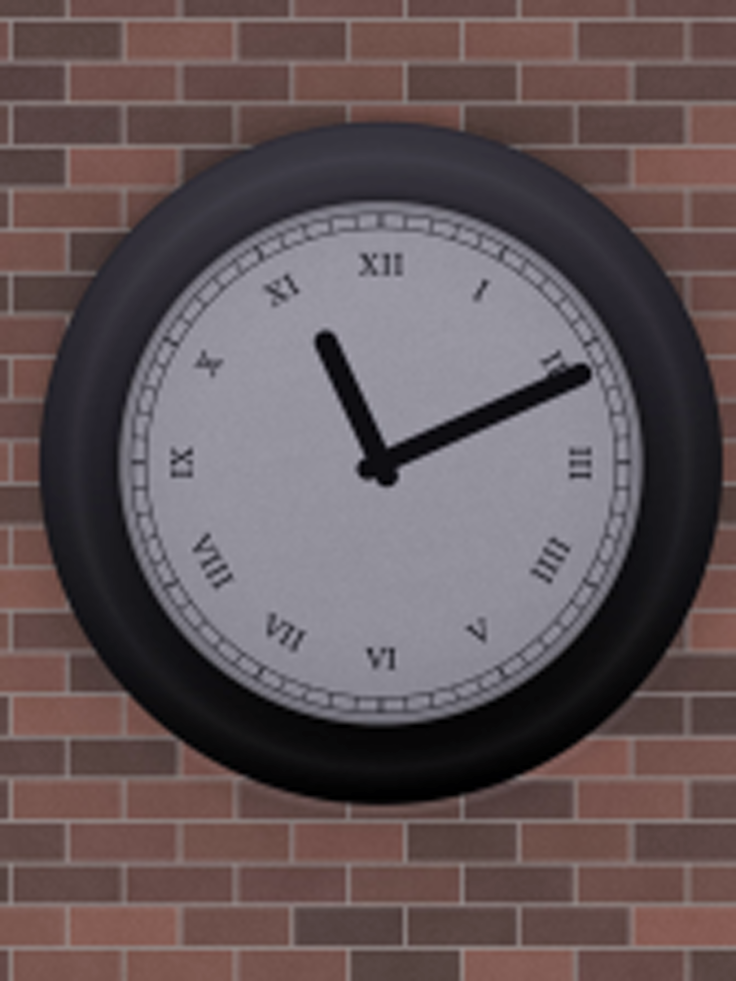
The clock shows {"hour": 11, "minute": 11}
